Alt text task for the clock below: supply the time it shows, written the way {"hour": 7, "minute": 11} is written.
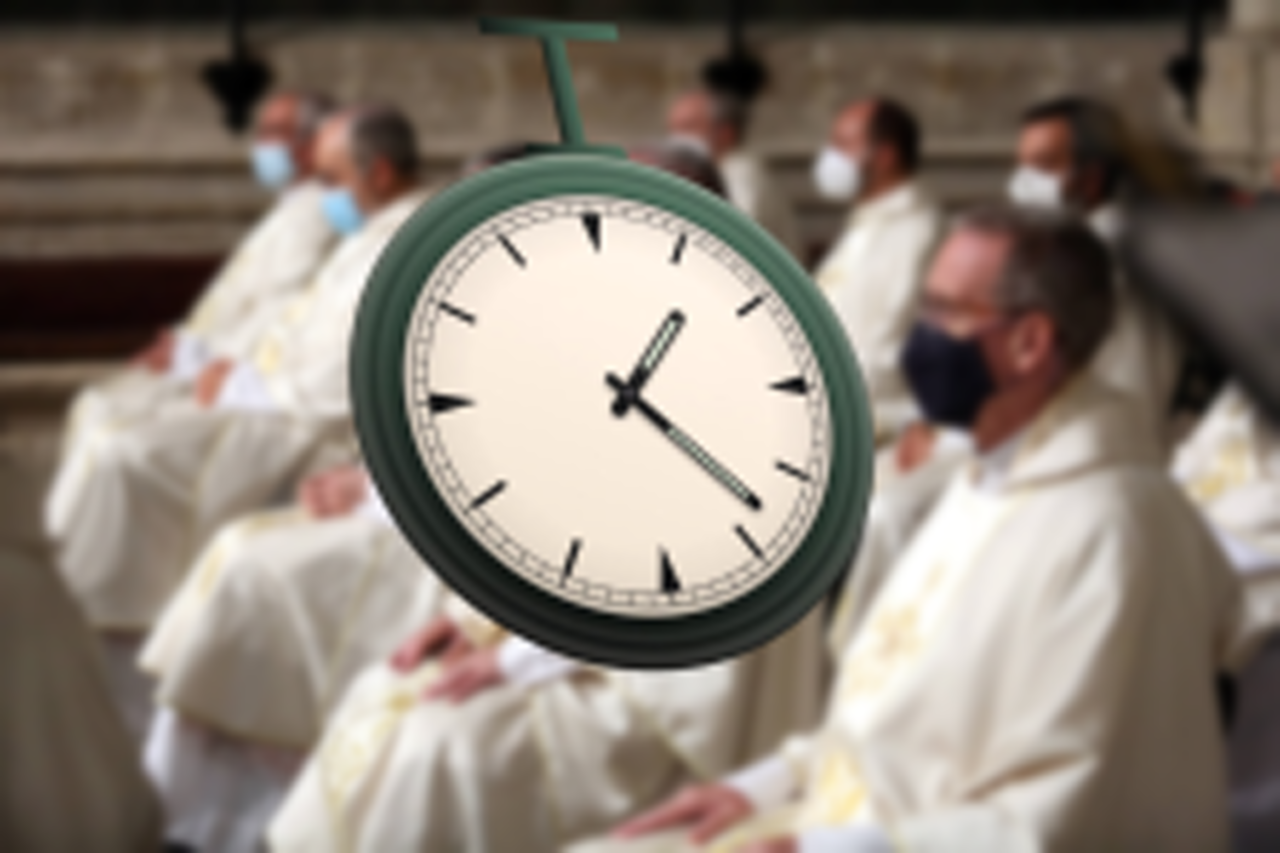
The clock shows {"hour": 1, "minute": 23}
